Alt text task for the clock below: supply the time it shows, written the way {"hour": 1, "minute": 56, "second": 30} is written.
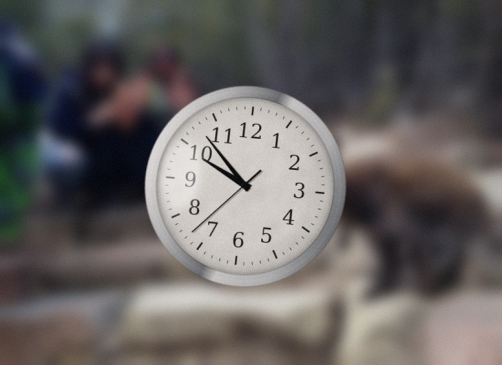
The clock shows {"hour": 9, "minute": 52, "second": 37}
